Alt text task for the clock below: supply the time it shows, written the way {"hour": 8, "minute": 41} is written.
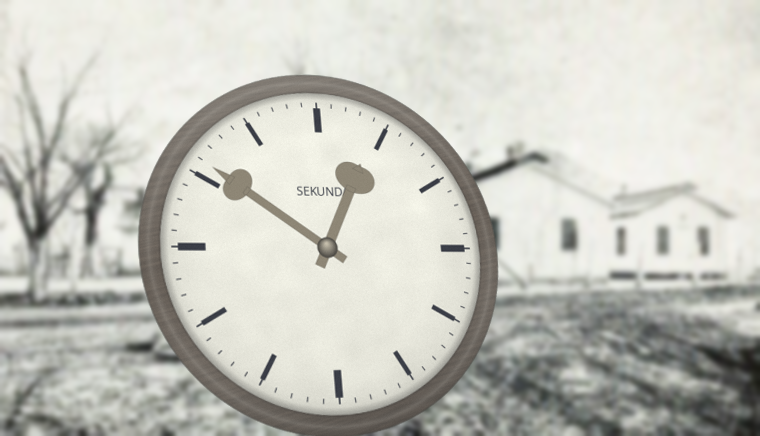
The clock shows {"hour": 12, "minute": 51}
